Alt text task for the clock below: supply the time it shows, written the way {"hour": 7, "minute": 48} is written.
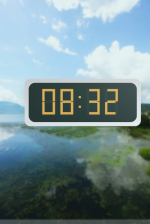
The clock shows {"hour": 8, "minute": 32}
